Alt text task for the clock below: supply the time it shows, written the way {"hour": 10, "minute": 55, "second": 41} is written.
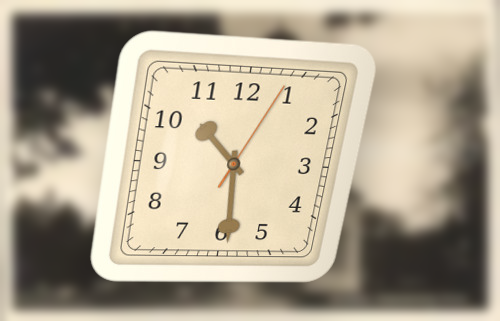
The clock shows {"hour": 10, "minute": 29, "second": 4}
